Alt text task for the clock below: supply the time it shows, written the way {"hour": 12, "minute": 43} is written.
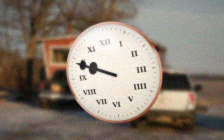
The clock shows {"hour": 9, "minute": 49}
